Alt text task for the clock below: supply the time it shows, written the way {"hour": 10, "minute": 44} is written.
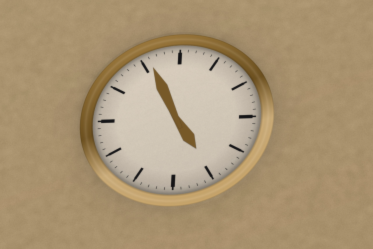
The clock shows {"hour": 4, "minute": 56}
